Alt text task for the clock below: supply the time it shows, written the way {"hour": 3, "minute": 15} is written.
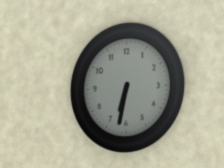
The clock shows {"hour": 6, "minute": 32}
